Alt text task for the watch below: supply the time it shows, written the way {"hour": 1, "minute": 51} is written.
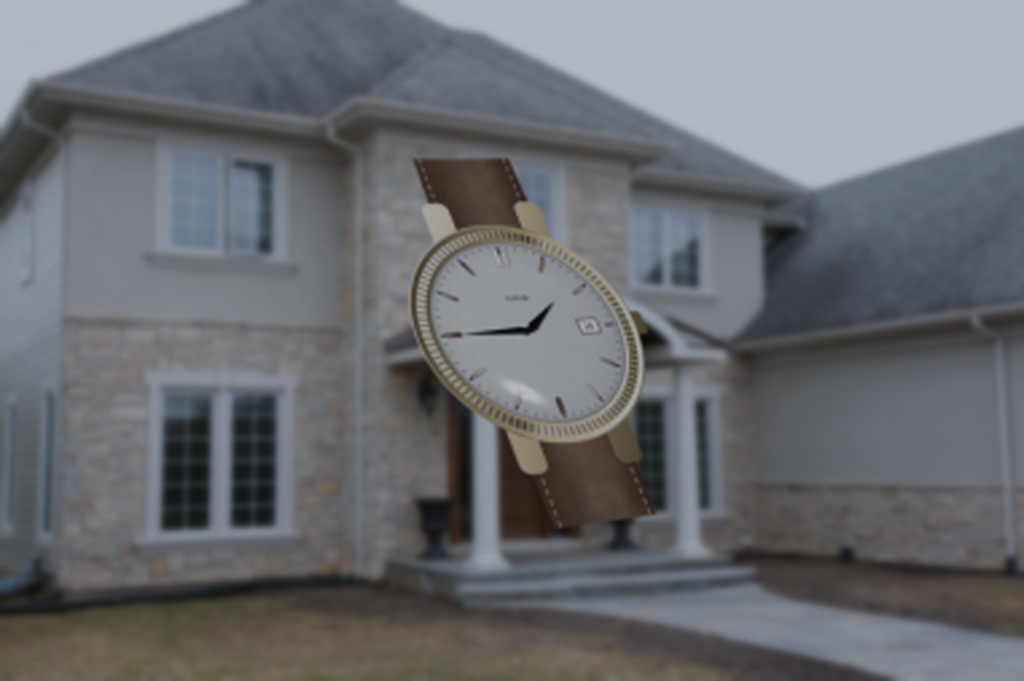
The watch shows {"hour": 1, "minute": 45}
